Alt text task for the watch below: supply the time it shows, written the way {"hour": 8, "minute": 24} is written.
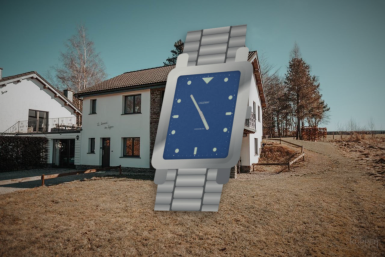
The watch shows {"hour": 4, "minute": 54}
